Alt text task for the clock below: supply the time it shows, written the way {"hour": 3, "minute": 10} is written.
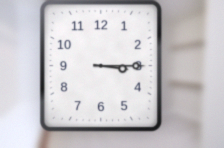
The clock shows {"hour": 3, "minute": 15}
